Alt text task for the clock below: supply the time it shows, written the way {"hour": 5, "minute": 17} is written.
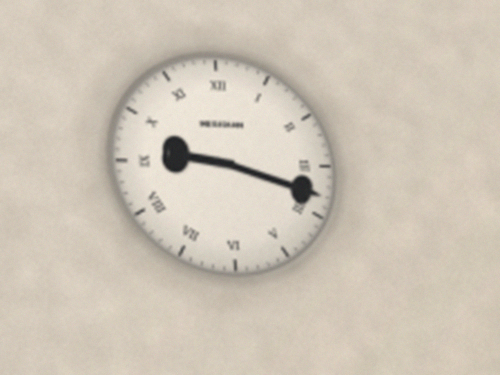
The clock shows {"hour": 9, "minute": 18}
